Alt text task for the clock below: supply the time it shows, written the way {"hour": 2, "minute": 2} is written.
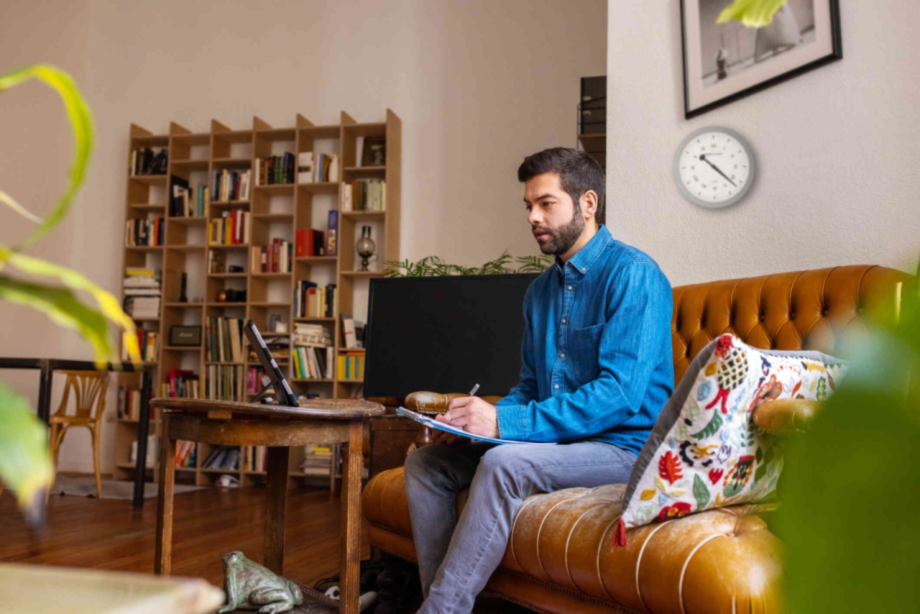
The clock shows {"hour": 10, "minute": 22}
